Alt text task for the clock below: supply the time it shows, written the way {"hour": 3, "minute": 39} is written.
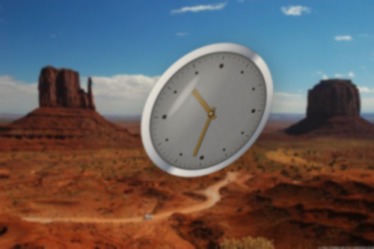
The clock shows {"hour": 10, "minute": 32}
